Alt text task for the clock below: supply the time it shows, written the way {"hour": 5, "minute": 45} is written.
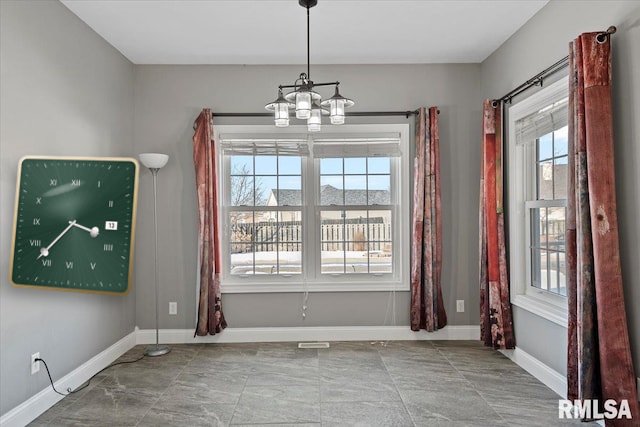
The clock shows {"hour": 3, "minute": 37}
